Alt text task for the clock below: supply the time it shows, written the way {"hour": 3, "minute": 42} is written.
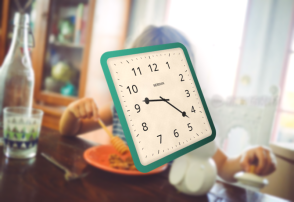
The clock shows {"hour": 9, "minute": 23}
